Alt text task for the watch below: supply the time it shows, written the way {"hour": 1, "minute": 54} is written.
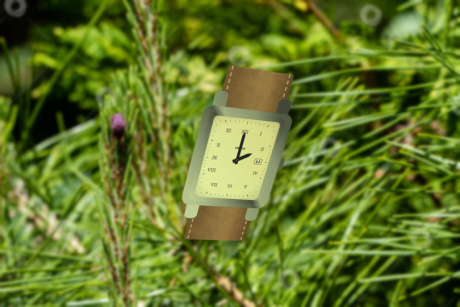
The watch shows {"hour": 2, "minute": 0}
